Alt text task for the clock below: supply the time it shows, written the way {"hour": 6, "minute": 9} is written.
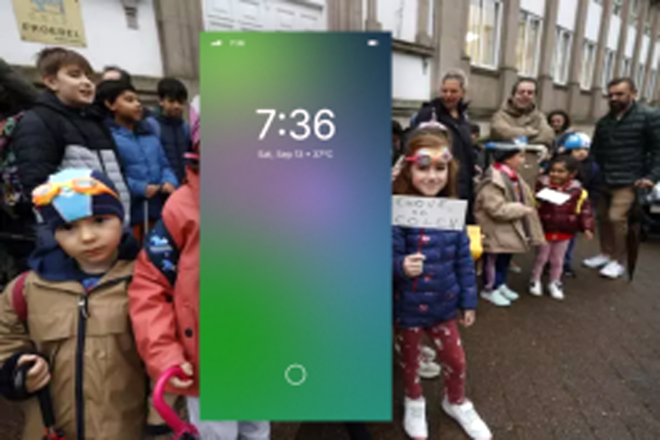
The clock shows {"hour": 7, "minute": 36}
